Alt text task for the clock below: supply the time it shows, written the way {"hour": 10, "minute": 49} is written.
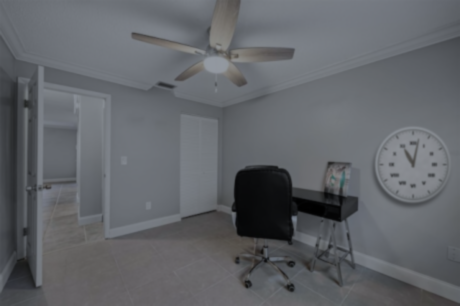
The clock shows {"hour": 11, "minute": 2}
